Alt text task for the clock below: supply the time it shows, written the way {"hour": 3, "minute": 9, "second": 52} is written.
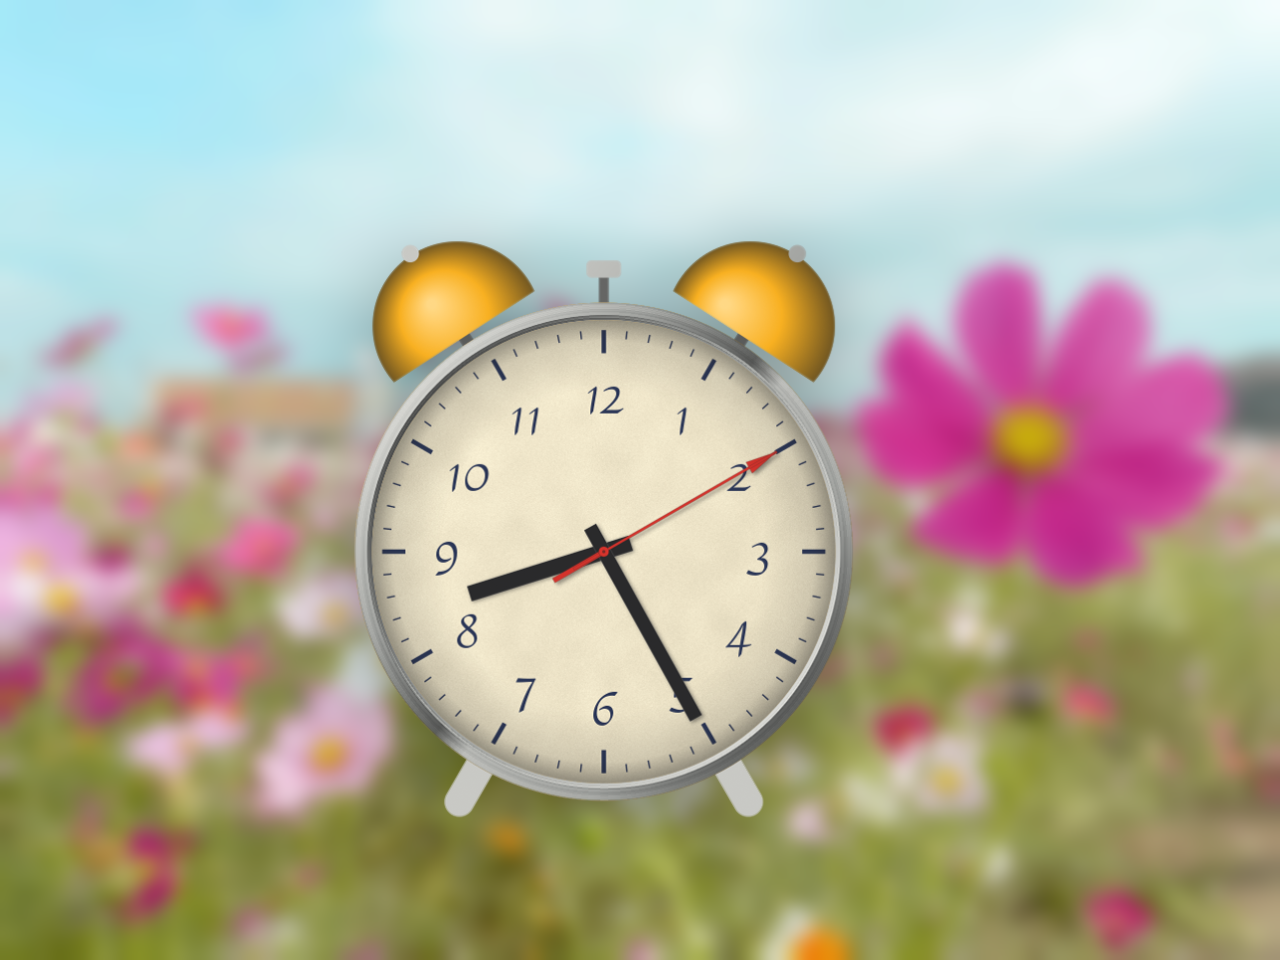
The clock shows {"hour": 8, "minute": 25, "second": 10}
